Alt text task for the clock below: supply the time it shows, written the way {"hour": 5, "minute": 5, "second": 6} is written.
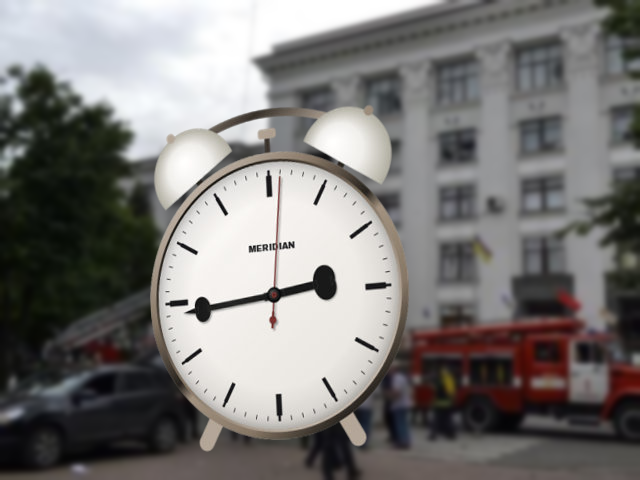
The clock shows {"hour": 2, "minute": 44, "second": 1}
